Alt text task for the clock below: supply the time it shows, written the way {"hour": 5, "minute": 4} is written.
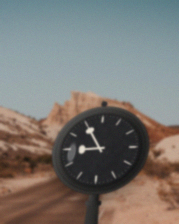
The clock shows {"hour": 8, "minute": 55}
